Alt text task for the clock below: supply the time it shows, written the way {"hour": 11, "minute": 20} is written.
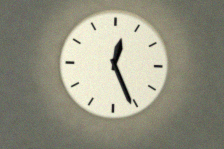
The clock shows {"hour": 12, "minute": 26}
